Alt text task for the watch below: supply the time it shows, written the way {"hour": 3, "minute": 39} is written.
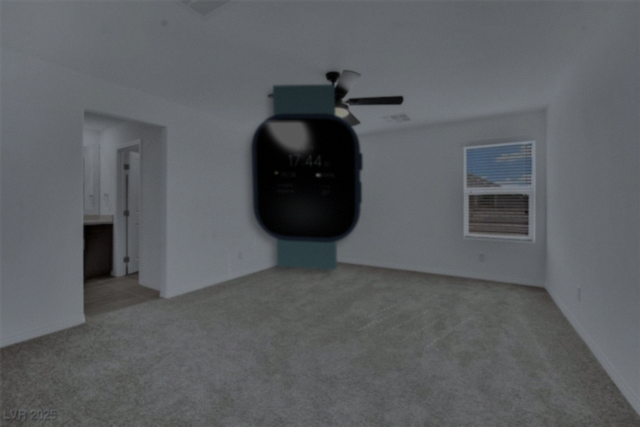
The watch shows {"hour": 17, "minute": 44}
